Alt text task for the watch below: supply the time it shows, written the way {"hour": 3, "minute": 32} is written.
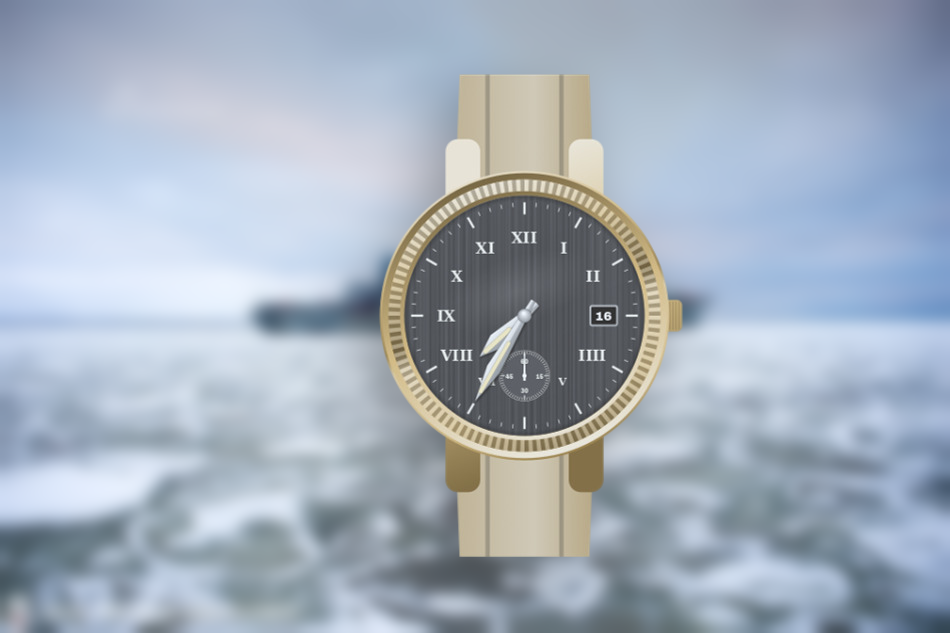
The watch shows {"hour": 7, "minute": 35}
